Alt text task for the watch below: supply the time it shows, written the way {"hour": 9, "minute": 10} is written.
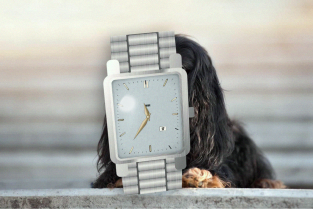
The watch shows {"hour": 11, "minute": 36}
